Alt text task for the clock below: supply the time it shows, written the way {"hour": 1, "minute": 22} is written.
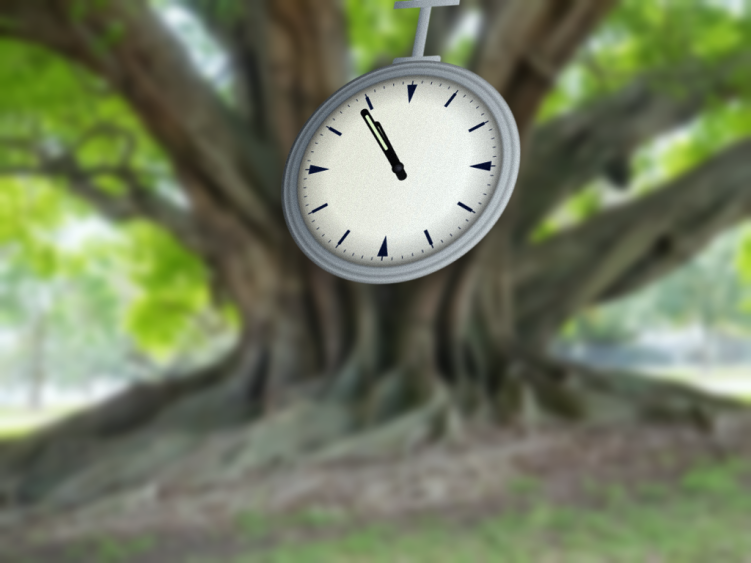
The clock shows {"hour": 10, "minute": 54}
